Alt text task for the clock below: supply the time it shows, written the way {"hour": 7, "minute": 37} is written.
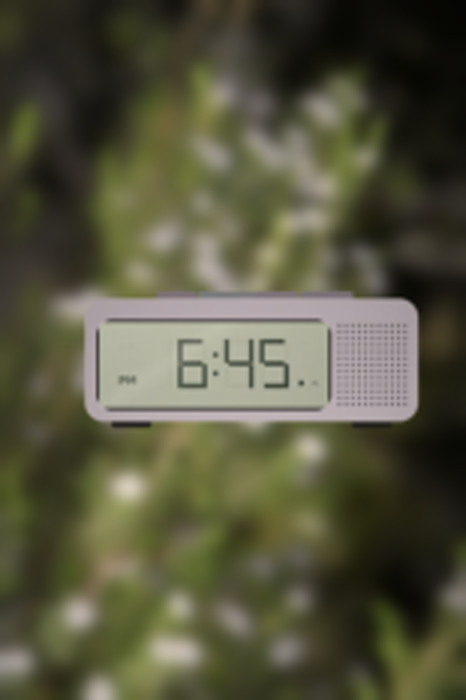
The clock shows {"hour": 6, "minute": 45}
